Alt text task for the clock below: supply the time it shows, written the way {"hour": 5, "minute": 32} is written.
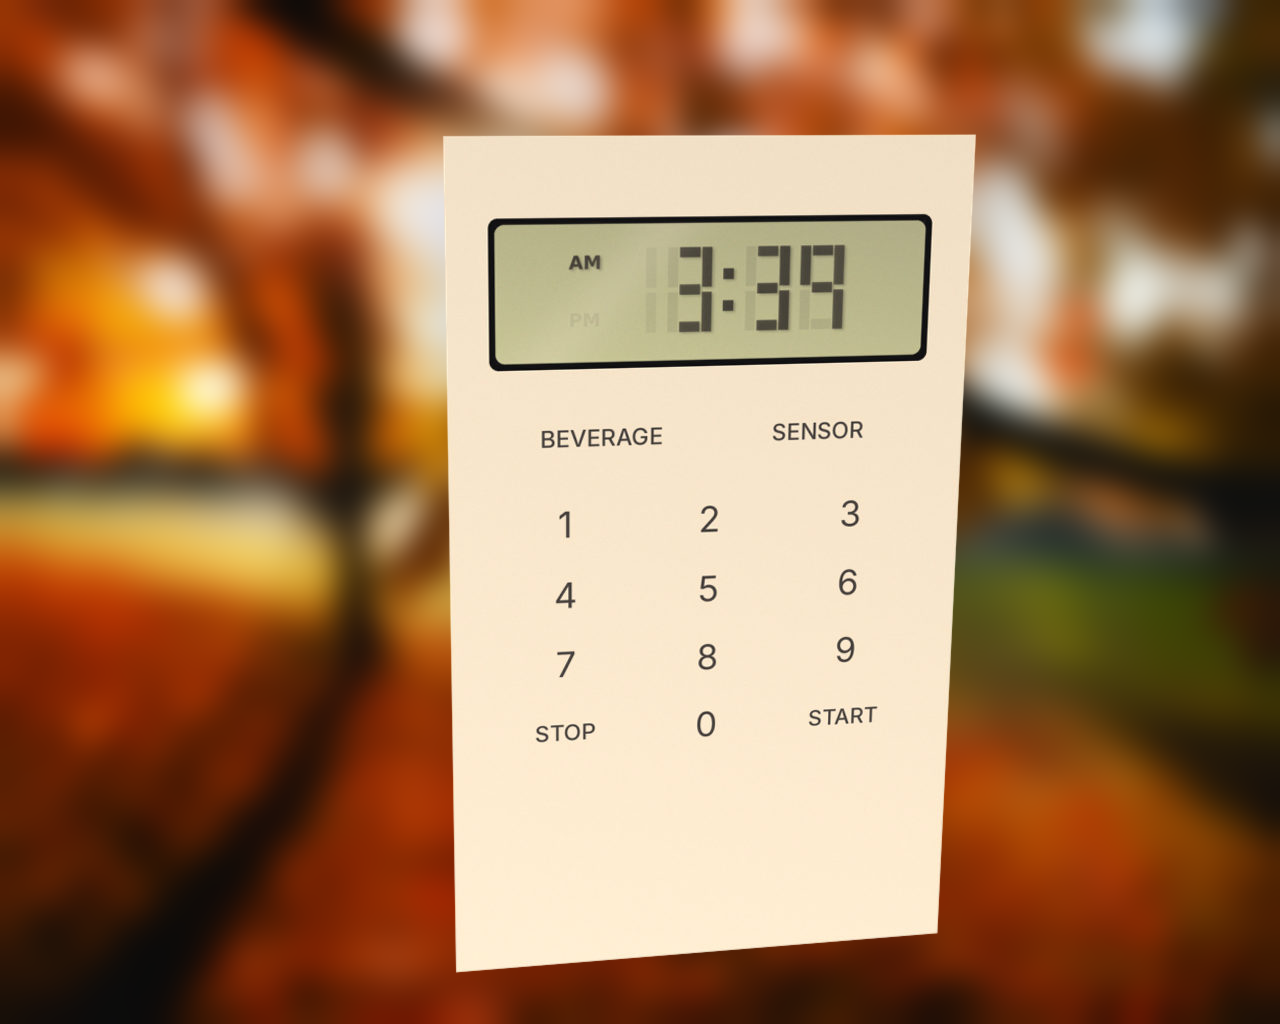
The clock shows {"hour": 3, "minute": 39}
